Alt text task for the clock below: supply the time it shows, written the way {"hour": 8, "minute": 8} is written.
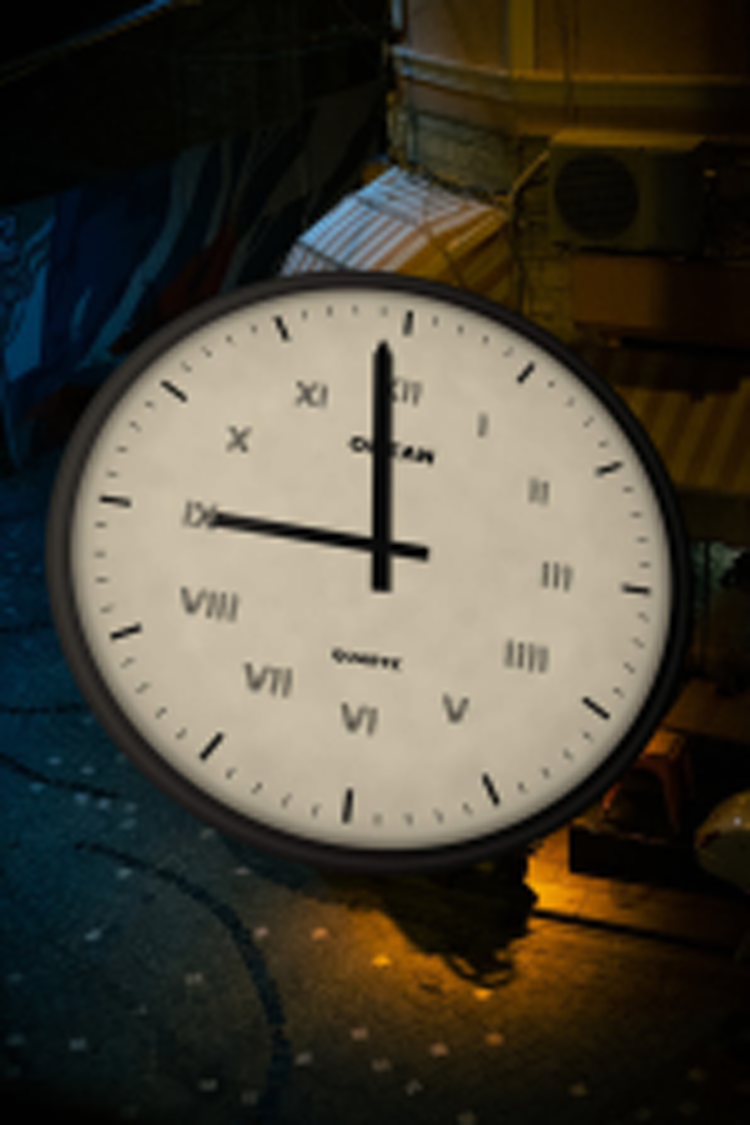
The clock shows {"hour": 8, "minute": 59}
